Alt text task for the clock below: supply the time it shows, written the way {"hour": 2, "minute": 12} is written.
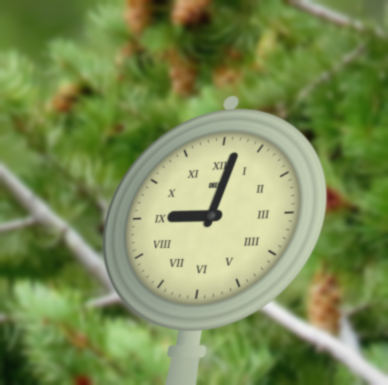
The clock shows {"hour": 9, "minute": 2}
